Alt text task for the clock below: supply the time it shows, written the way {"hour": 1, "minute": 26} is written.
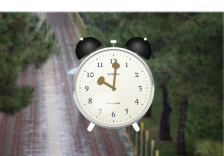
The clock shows {"hour": 10, "minute": 1}
